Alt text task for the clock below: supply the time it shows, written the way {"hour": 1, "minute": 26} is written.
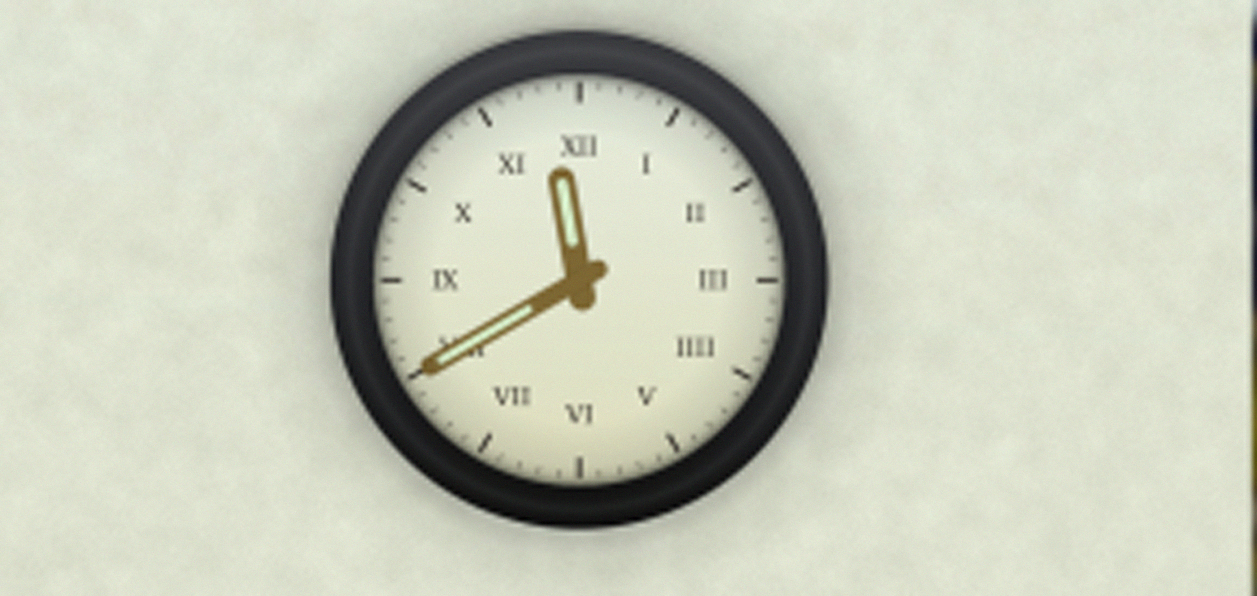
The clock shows {"hour": 11, "minute": 40}
